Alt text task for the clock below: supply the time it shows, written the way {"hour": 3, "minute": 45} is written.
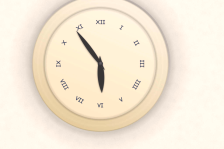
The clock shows {"hour": 5, "minute": 54}
